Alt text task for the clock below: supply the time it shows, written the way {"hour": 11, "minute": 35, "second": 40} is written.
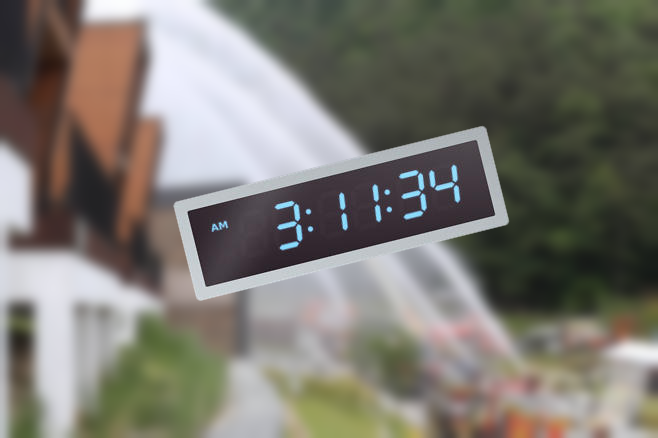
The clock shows {"hour": 3, "minute": 11, "second": 34}
